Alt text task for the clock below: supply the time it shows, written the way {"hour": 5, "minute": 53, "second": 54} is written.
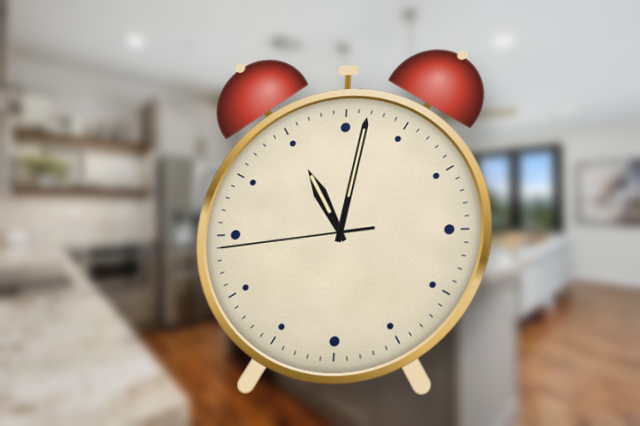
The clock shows {"hour": 11, "minute": 1, "second": 44}
